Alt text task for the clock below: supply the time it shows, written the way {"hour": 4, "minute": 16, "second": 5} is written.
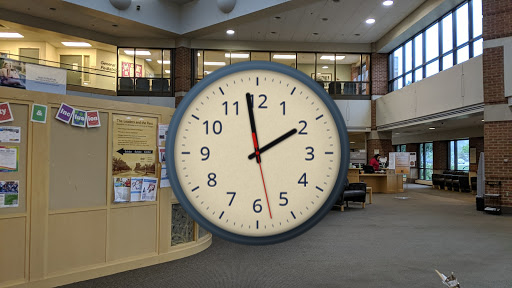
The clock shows {"hour": 1, "minute": 58, "second": 28}
